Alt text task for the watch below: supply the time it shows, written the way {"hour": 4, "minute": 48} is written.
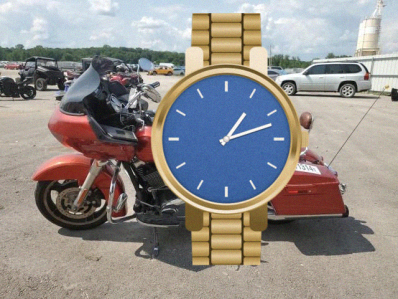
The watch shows {"hour": 1, "minute": 12}
